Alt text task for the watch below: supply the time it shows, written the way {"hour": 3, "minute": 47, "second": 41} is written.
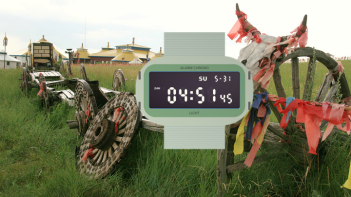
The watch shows {"hour": 4, "minute": 51, "second": 45}
